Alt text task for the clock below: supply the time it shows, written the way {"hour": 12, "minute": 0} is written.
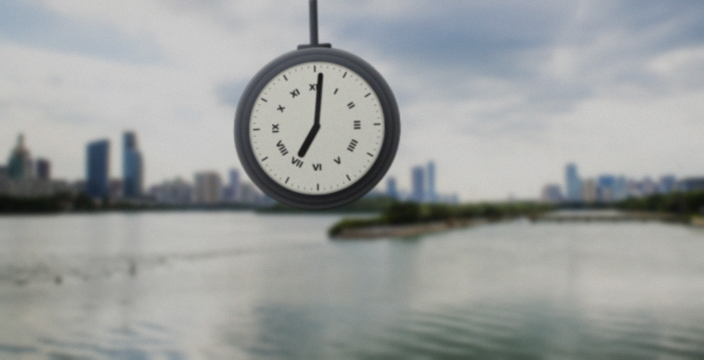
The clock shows {"hour": 7, "minute": 1}
